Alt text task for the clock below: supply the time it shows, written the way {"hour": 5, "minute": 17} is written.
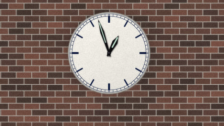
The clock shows {"hour": 12, "minute": 57}
